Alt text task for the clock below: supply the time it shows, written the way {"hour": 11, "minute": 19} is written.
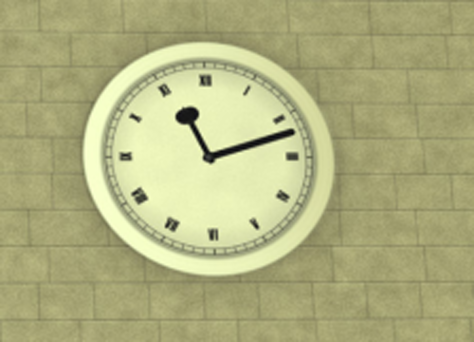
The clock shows {"hour": 11, "minute": 12}
